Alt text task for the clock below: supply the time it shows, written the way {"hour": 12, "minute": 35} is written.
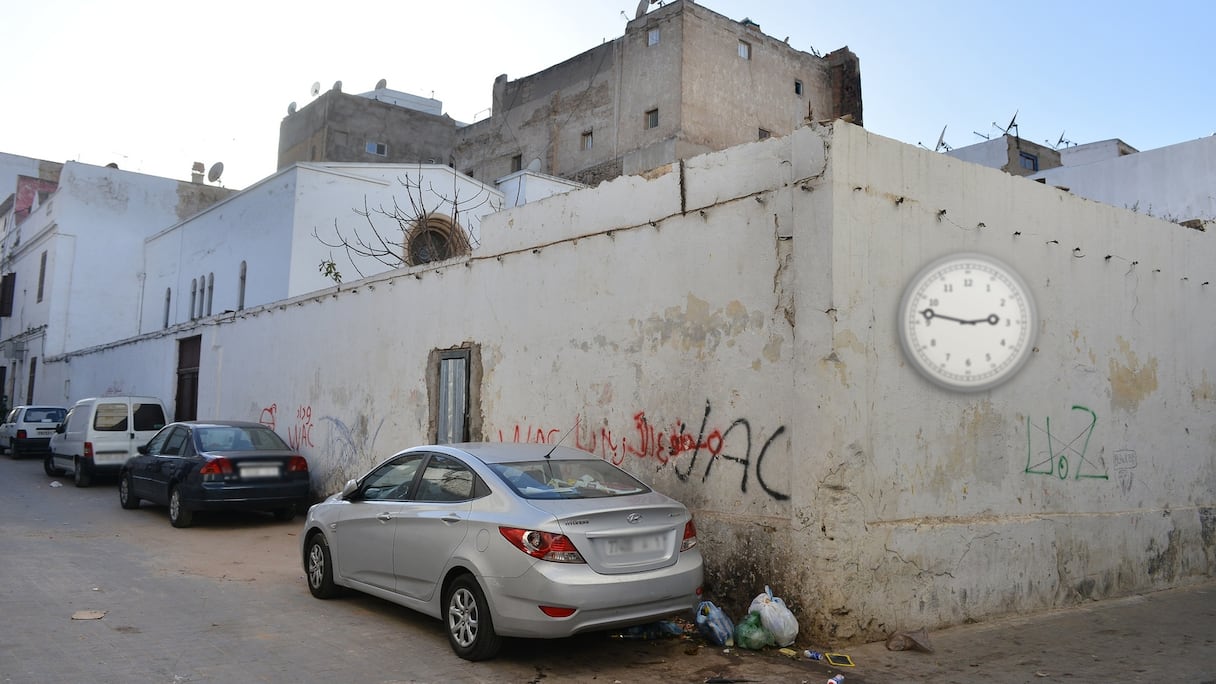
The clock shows {"hour": 2, "minute": 47}
